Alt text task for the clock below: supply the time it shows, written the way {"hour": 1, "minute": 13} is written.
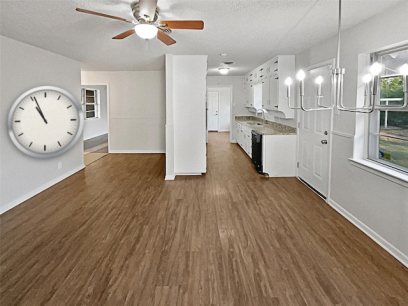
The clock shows {"hour": 10, "minute": 56}
